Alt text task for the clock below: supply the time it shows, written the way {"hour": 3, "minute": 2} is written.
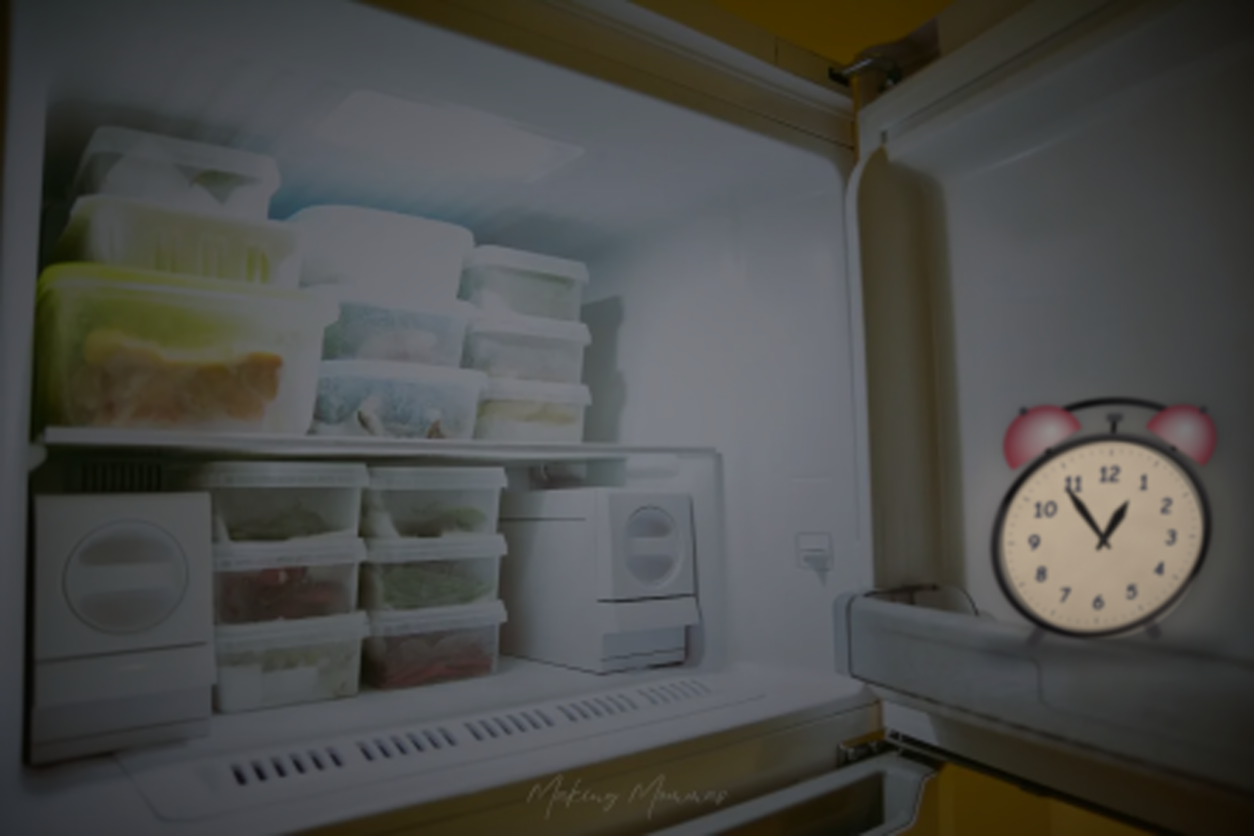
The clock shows {"hour": 12, "minute": 54}
